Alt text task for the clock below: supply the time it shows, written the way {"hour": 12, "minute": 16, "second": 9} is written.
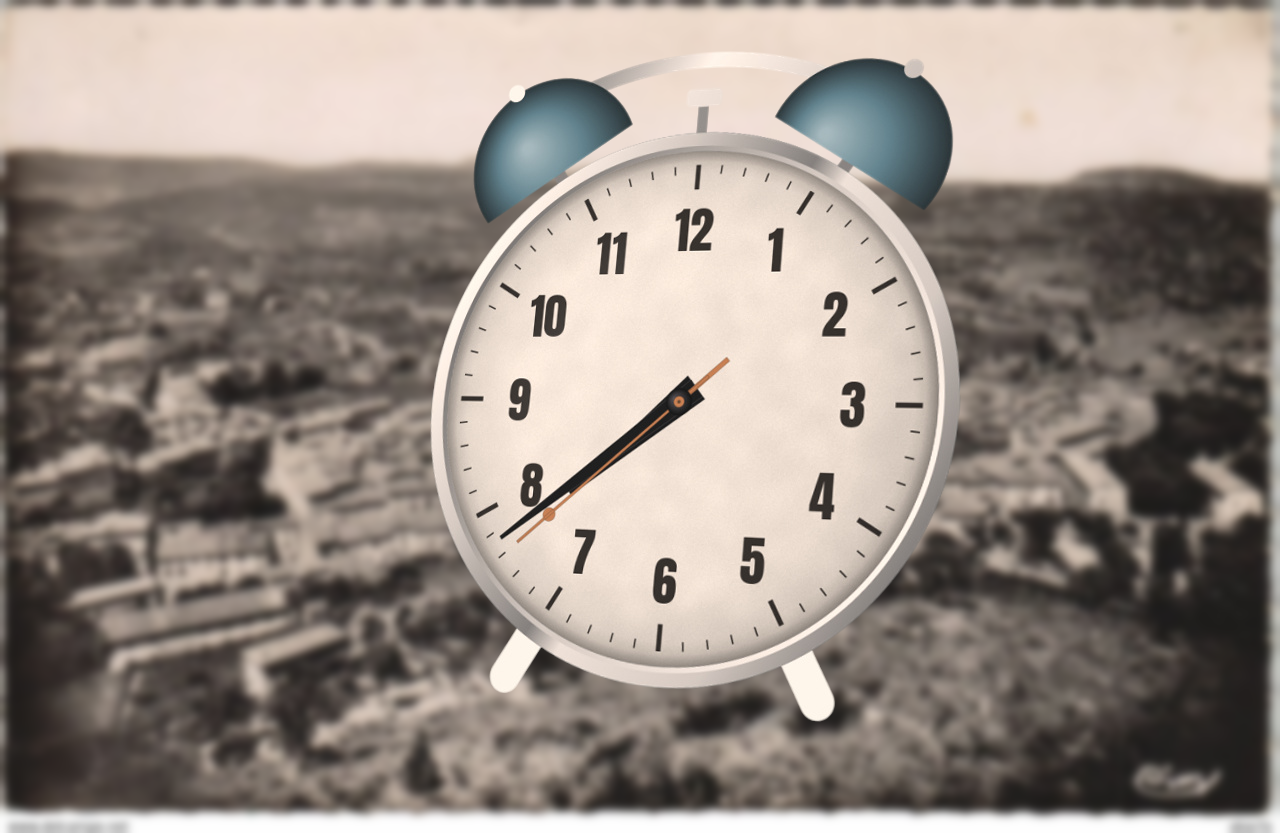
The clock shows {"hour": 7, "minute": 38, "second": 38}
